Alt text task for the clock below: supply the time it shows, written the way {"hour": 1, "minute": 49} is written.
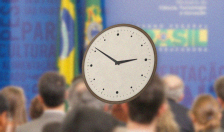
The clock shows {"hour": 2, "minute": 51}
